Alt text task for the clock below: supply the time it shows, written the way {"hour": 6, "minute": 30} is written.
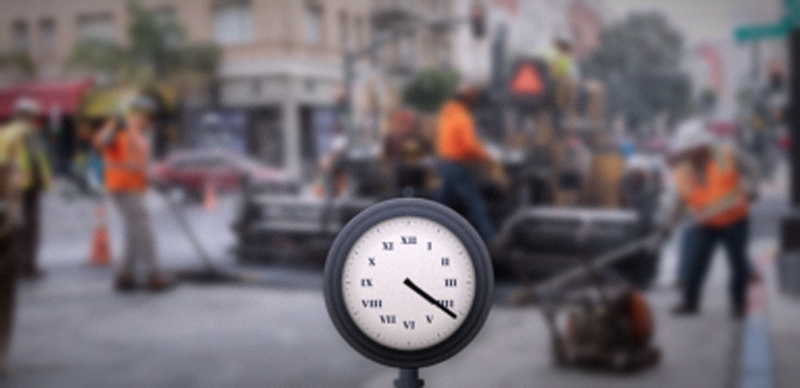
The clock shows {"hour": 4, "minute": 21}
